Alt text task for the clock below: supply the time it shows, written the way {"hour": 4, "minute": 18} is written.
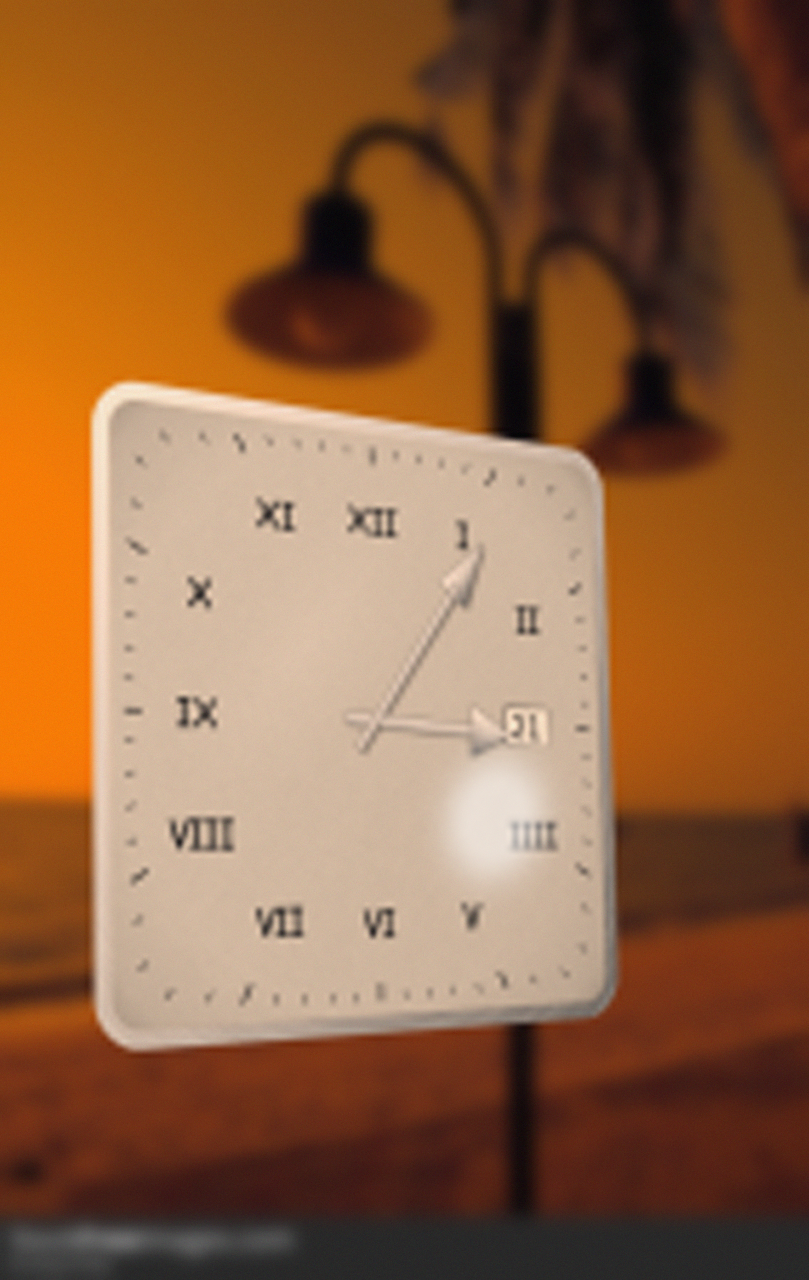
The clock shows {"hour": 3, "minute": 6}
